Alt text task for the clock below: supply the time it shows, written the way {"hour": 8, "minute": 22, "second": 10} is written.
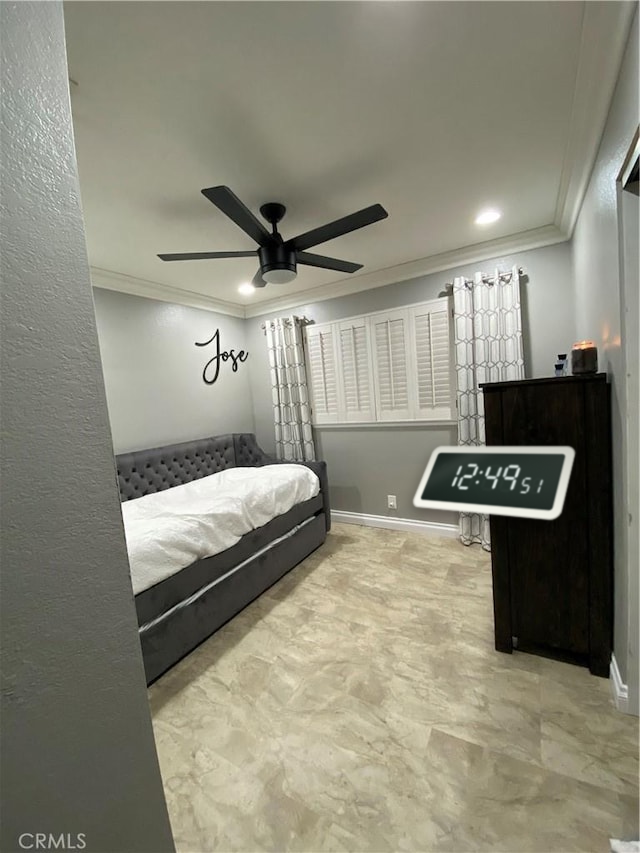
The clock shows {"hour": 12, "minute": 49, "second": 51}
